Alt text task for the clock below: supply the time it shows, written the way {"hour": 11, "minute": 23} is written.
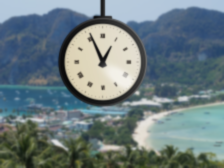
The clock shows {"hour": 12, "minute": 56}
